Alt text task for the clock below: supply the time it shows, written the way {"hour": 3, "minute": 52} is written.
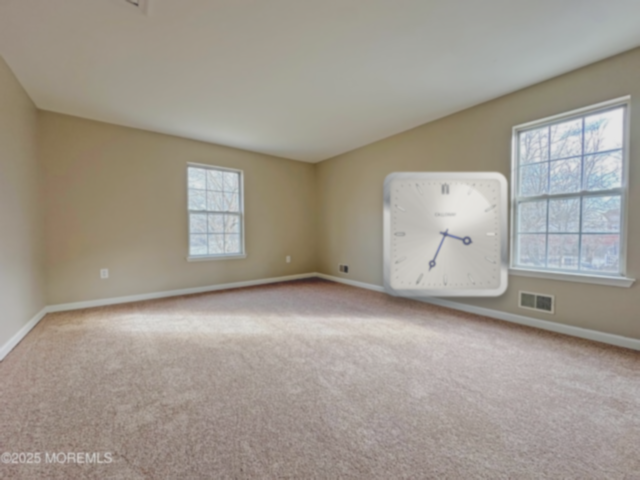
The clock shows {"hour": 3, "minute": 34}
